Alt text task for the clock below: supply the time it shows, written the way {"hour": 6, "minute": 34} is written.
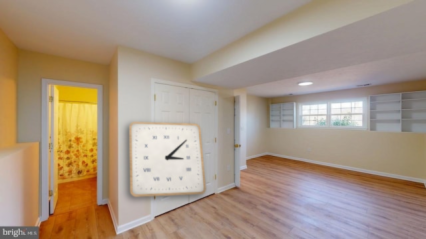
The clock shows {"hour": 3, "minute": 8}
